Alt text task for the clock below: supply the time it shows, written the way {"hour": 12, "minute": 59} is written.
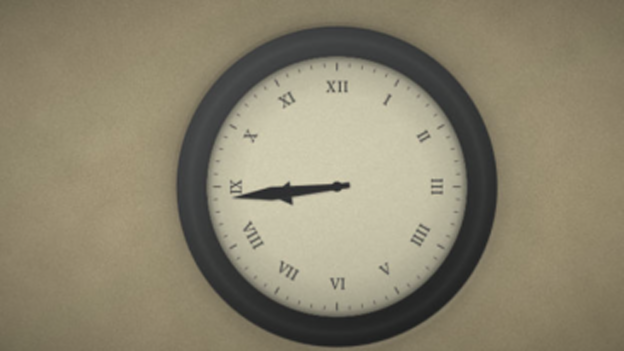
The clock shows {"hour": 8, "minute": 44}
